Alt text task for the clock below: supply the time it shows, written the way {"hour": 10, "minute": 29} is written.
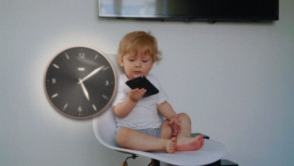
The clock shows {"hour": 5, "minute": 9}
